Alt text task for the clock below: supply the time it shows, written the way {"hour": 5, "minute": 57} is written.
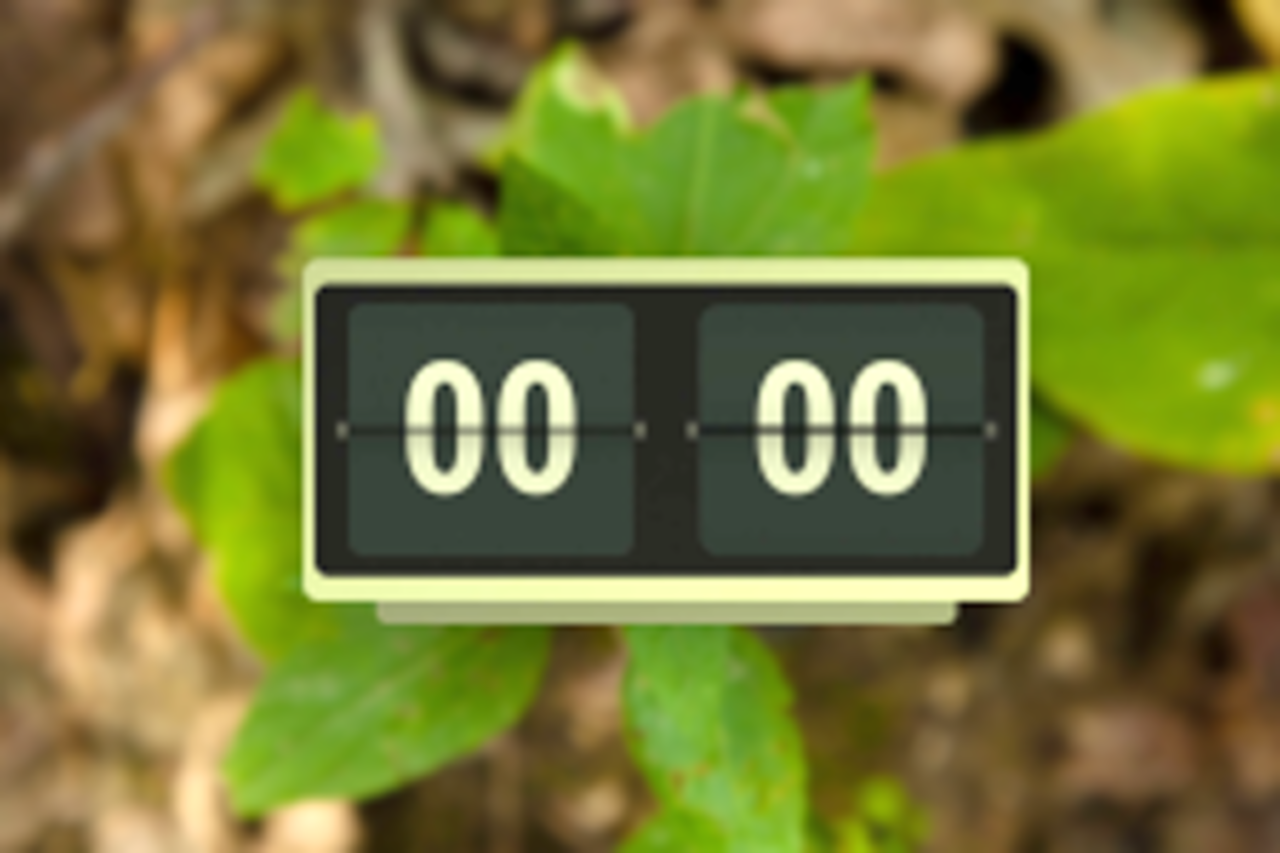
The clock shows {"hour": 0, "minute": 0}
